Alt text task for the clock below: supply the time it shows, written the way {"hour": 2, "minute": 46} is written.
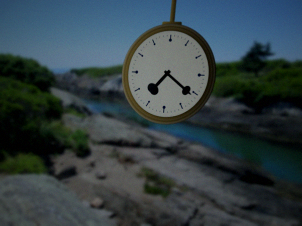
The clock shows {"hour": 7, "minute": 21}
